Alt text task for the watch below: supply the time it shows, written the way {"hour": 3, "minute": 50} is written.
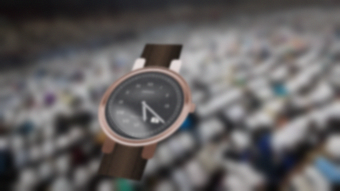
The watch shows {"hour": 5, "minute": 21}
